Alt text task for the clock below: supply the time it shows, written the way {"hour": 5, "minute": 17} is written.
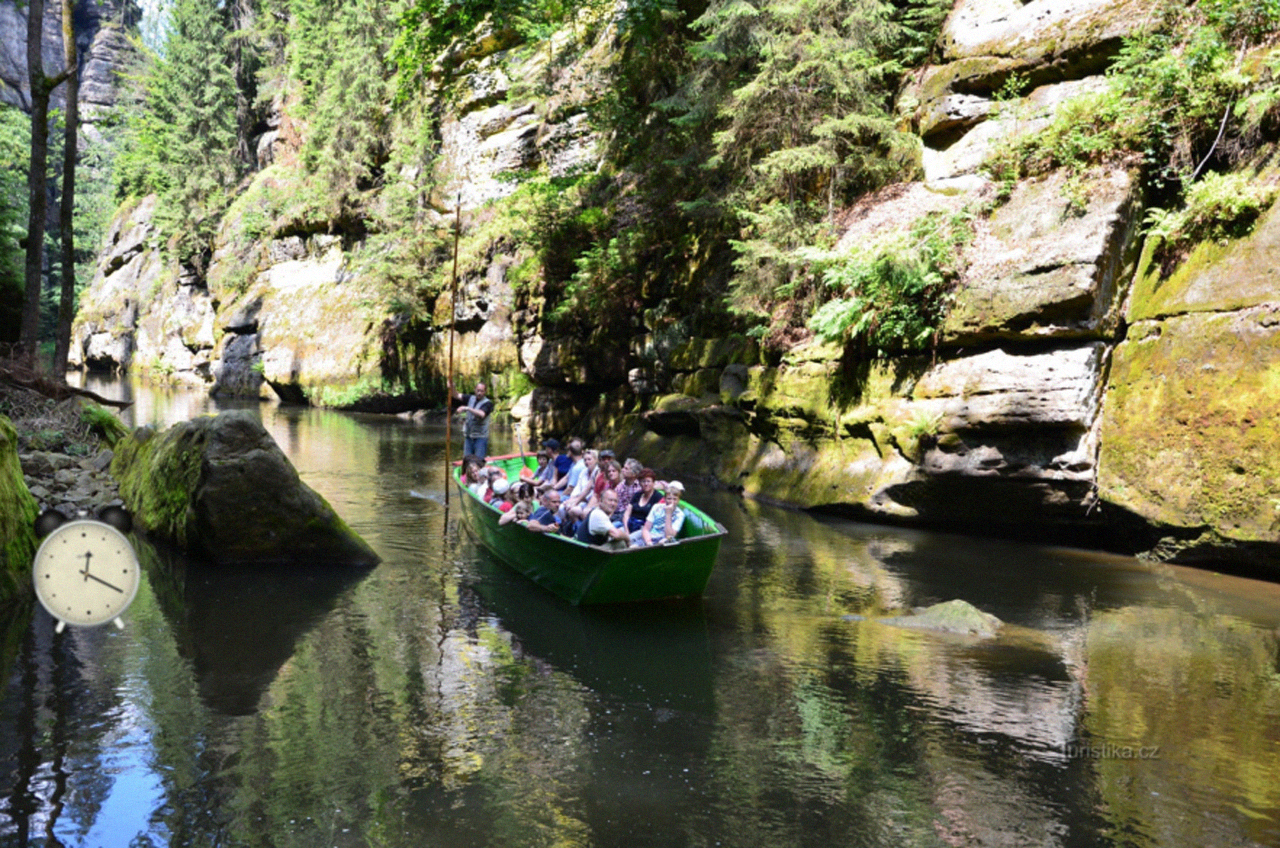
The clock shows {"hour": 12, "minute": 20}
